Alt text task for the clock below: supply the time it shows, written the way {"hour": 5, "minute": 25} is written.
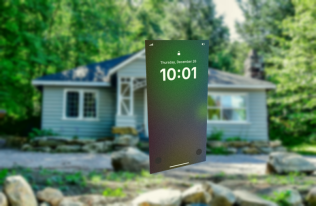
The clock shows {"hour": 10, "minute": 1}
